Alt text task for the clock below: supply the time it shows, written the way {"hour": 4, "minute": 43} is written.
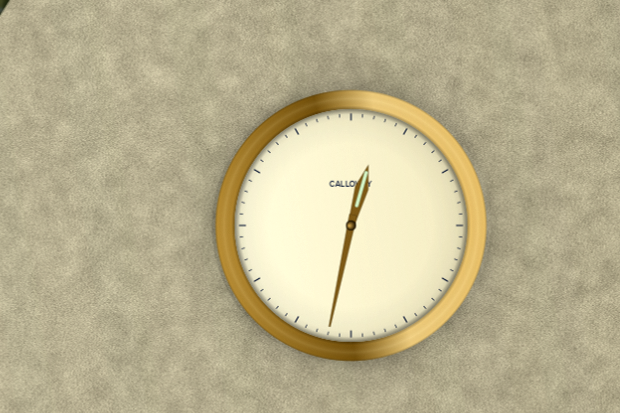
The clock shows {"hour": 12, "minute": 32}
